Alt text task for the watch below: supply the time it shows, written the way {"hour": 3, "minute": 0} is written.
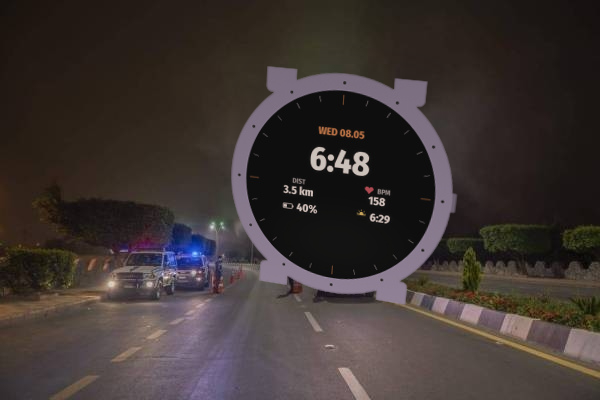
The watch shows {"hour": 6, "minute": 48}
